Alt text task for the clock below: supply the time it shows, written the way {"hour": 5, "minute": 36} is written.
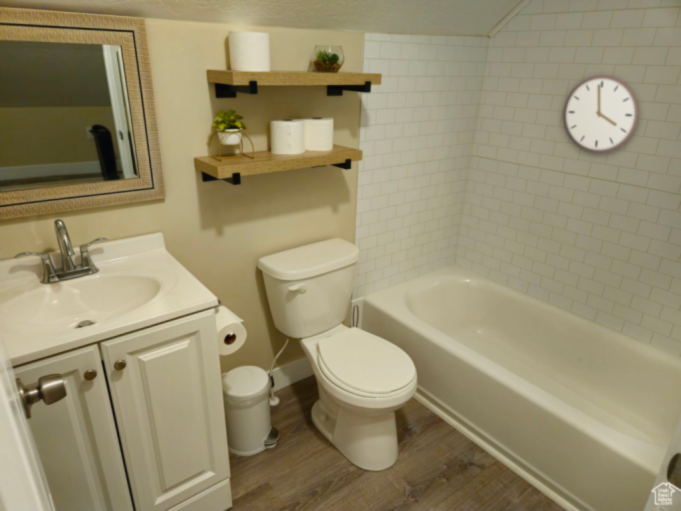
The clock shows {"hour": 3, "minute": 59}
